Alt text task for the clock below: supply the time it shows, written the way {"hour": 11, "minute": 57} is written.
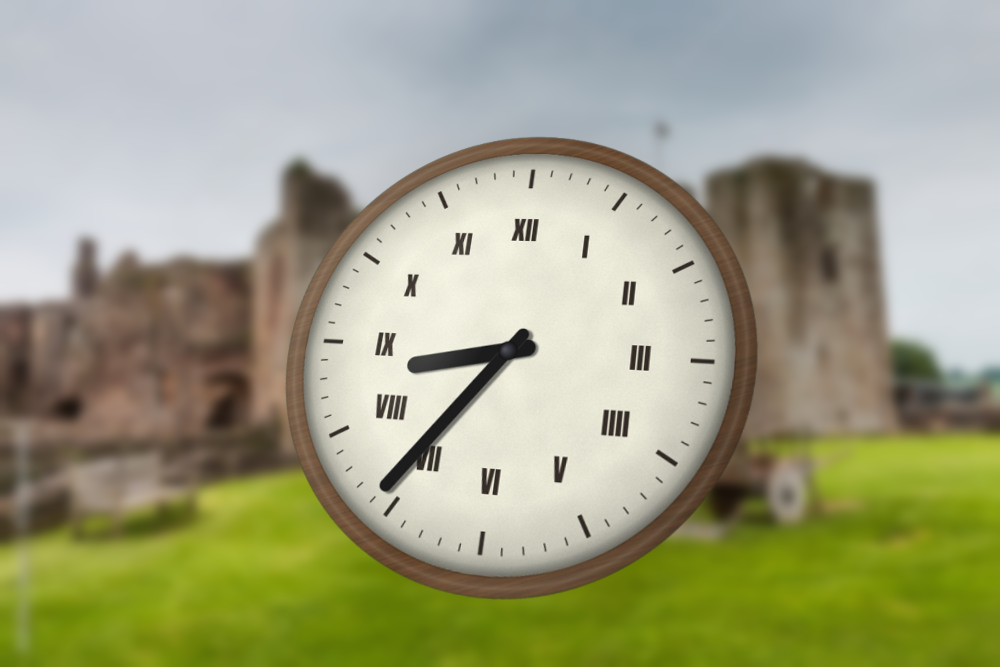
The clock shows {"hour": 8, "minute": 36}
